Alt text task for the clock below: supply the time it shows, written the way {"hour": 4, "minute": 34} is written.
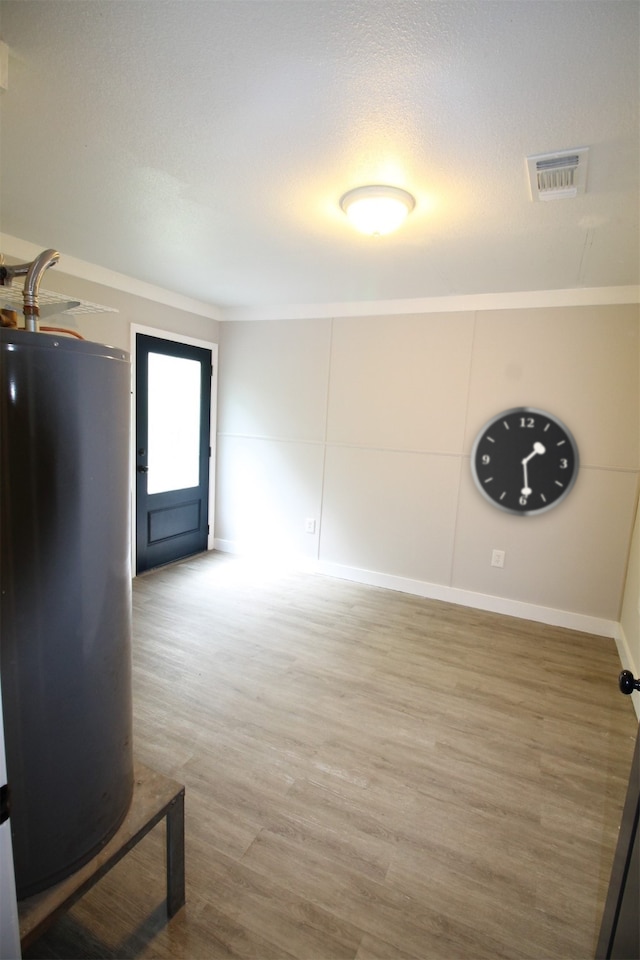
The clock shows {"hour": 1, "minute": 29}
